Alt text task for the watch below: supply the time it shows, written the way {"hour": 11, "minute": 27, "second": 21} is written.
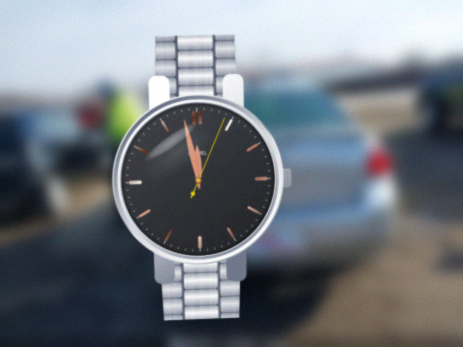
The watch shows {"hour": 11, "minute": 58, "second": 4}
